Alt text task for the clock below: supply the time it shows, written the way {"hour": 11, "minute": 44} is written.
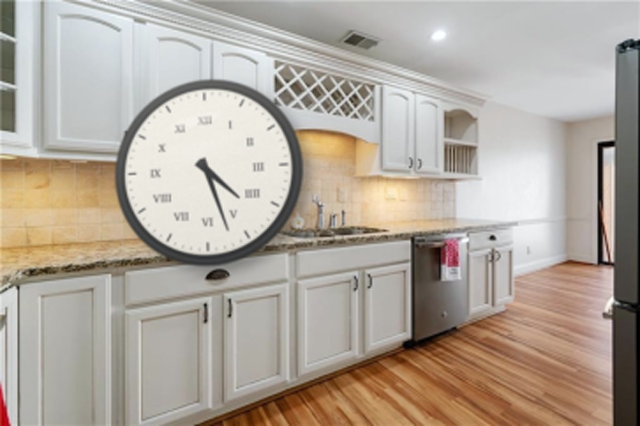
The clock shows {"hour": 4, "minute": 27}
